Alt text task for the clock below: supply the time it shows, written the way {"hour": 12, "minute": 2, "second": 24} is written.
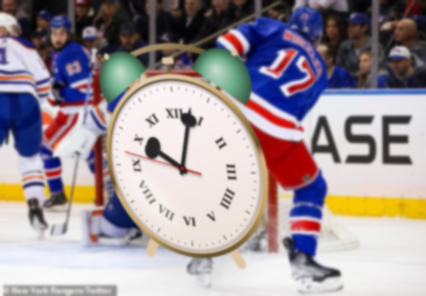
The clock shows {"hour": 10, "minute": 2, "second": 47}
